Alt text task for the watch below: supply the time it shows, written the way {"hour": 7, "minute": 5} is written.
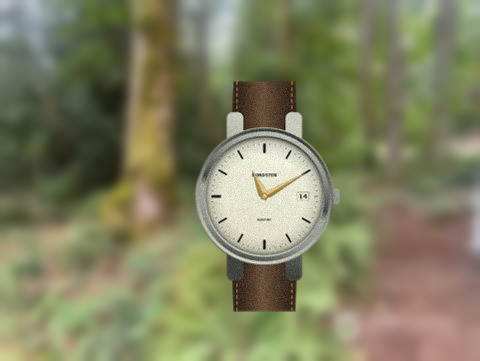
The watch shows {"hour": 11, "minute": 10}
